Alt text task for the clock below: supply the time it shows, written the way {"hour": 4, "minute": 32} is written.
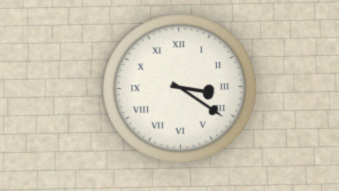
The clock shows {"hour": 3, "minute": 21}
